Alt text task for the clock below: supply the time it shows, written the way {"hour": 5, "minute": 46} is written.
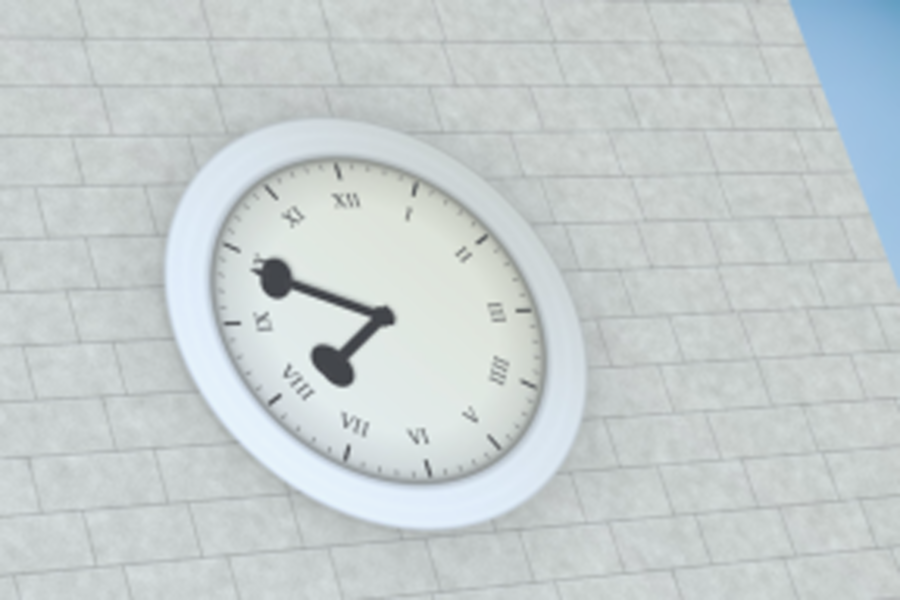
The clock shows {"hour": 7, "minute": 49}
